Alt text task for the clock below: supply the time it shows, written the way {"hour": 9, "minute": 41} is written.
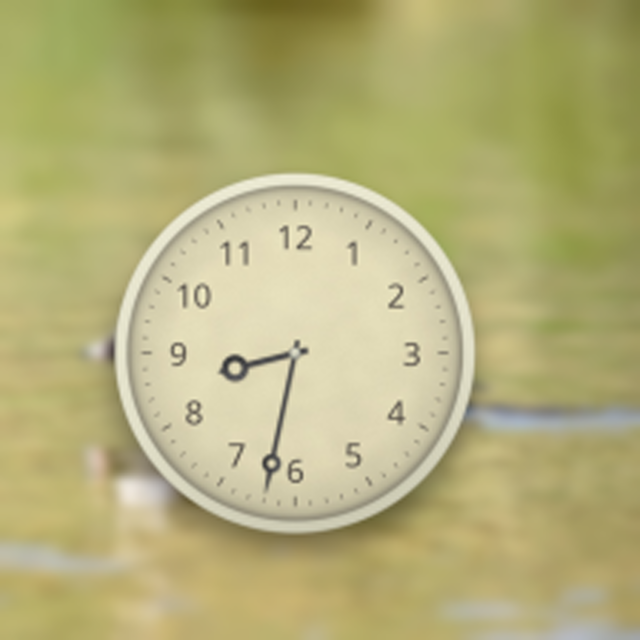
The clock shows {"hour": 8, "minute": 32}
